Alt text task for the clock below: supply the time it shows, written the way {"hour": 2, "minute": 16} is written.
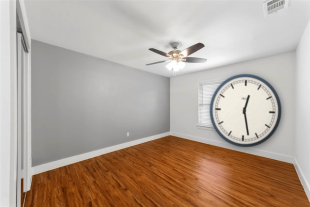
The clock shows {"hour": 12, "minute": 28}
